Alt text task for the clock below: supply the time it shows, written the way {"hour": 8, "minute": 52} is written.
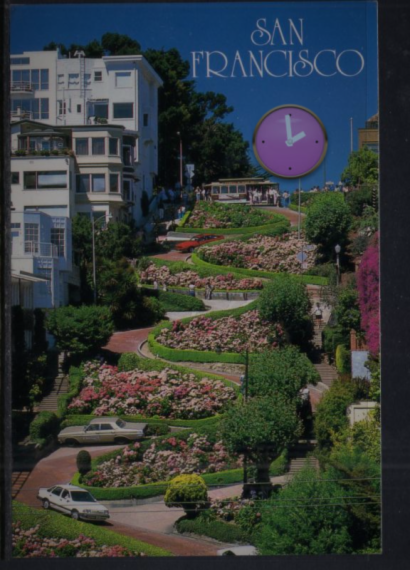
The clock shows {"hour": 1, "minute": 59}
